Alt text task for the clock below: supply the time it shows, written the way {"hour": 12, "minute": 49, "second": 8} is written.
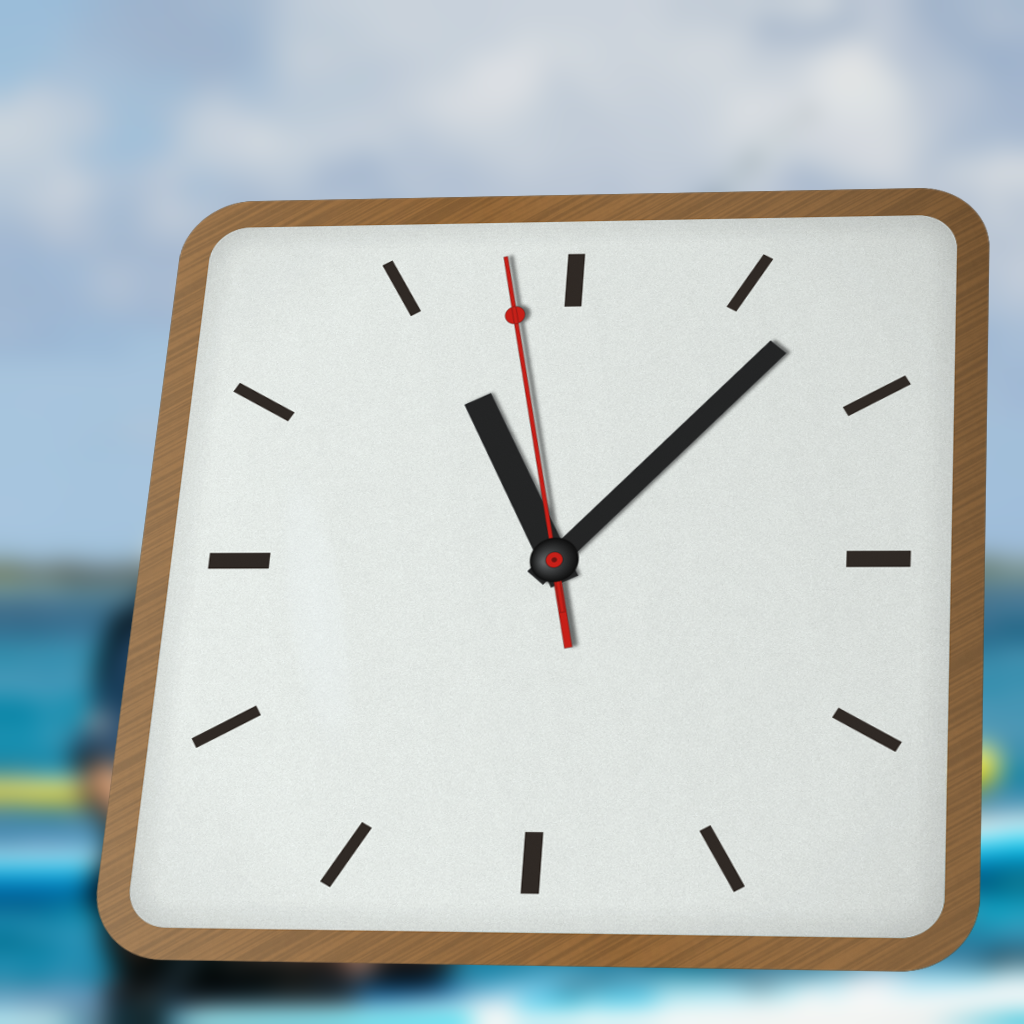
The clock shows {"hour": 11, "minute": 6, "second": 58}
